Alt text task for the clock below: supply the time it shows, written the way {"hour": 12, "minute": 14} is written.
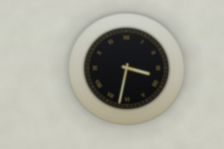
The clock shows {"hour": 3, "minute": 32}
